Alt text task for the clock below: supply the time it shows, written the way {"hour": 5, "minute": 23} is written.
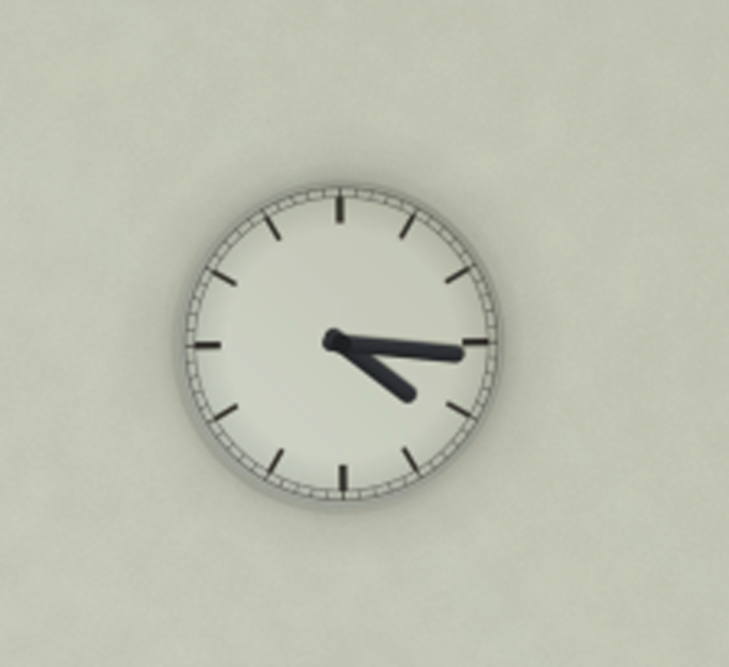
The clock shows {"hour": 4, "minute": 16}
